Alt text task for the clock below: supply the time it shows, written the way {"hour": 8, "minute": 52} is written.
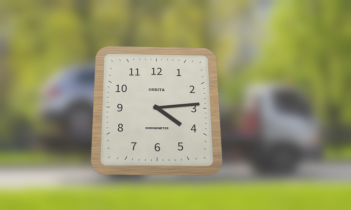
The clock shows {"hour": 4, "minute": 14}
